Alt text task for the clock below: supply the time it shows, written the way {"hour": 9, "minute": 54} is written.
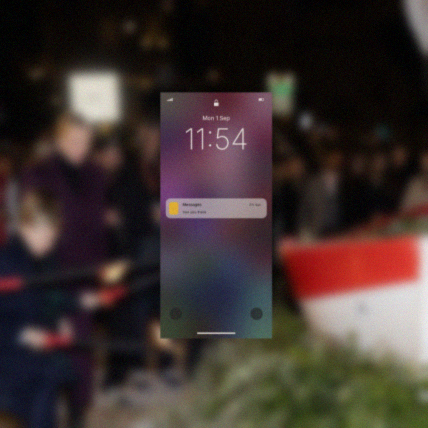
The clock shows {"hour": 11, "minute": 54}
